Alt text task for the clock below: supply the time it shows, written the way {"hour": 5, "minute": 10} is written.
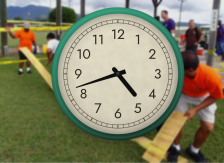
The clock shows {"hour": 4, "minute": 42}
